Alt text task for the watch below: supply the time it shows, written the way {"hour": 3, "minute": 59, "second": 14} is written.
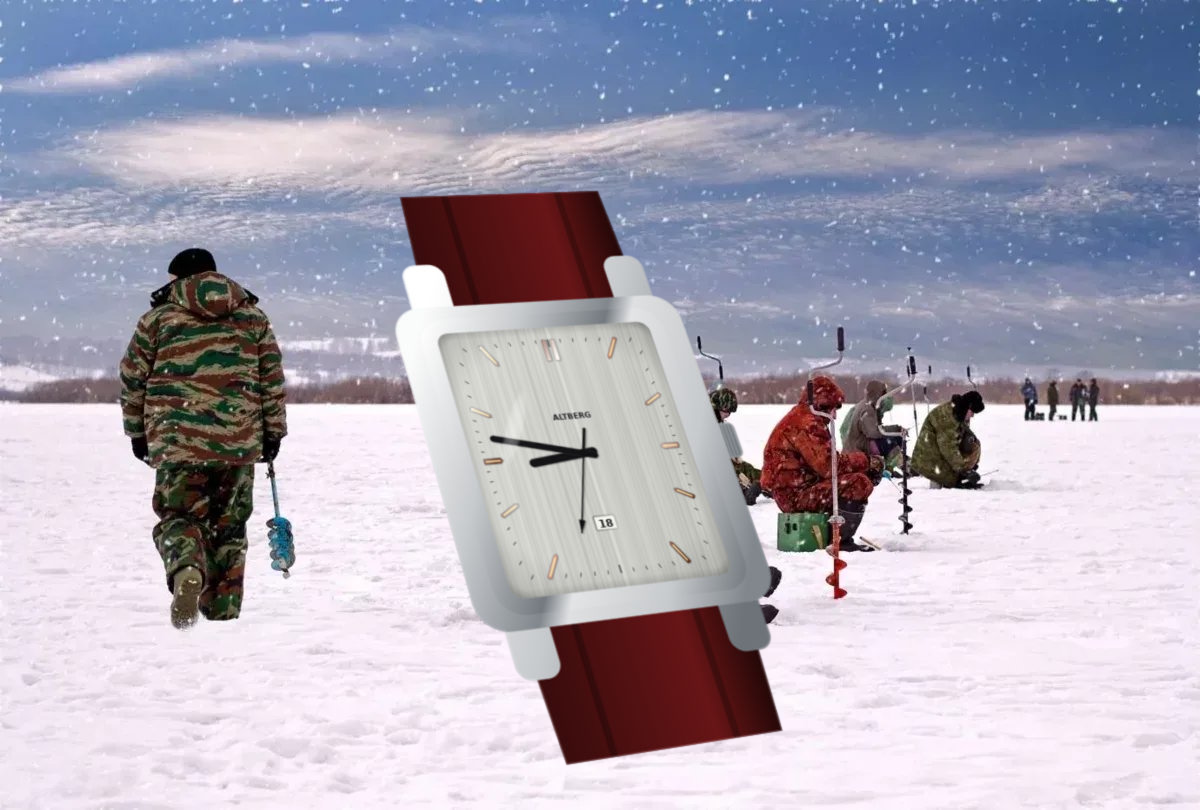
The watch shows {"hour": 8, "minute": 47, "second": 33}
